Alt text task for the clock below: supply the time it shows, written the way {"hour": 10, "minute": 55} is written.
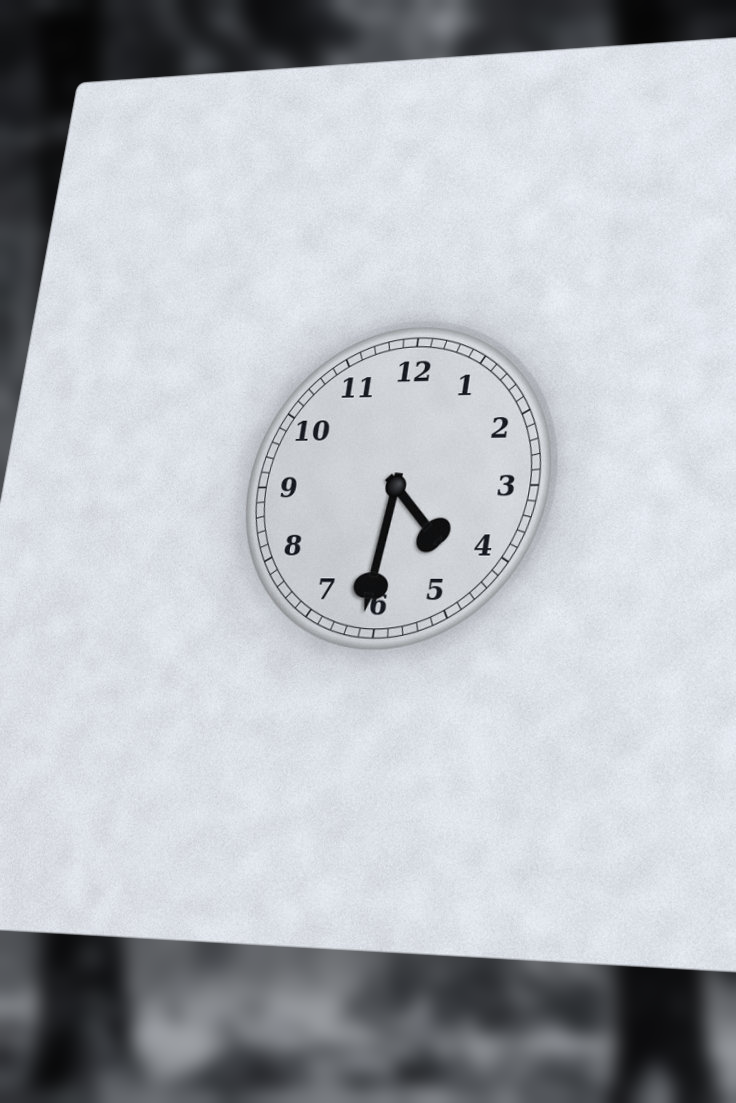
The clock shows {"hour": 4, "minute": 31}
